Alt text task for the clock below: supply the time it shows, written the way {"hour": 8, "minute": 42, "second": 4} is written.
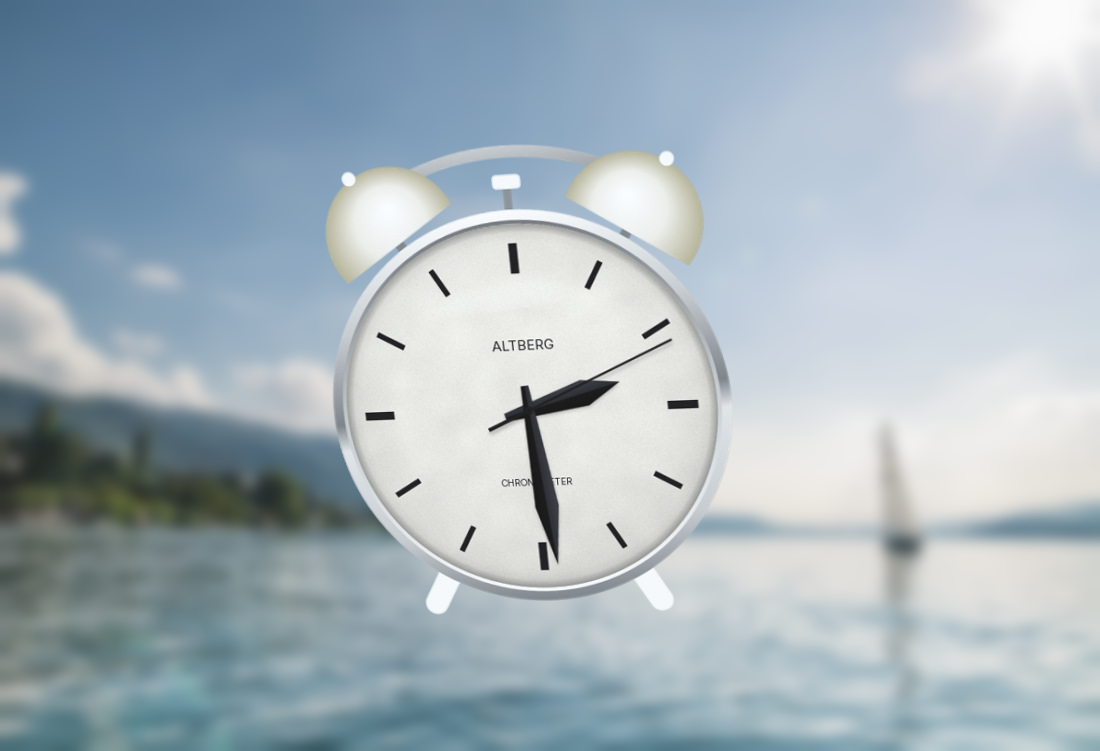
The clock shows {"hour": 2, "minute": 29, "second": 11}
